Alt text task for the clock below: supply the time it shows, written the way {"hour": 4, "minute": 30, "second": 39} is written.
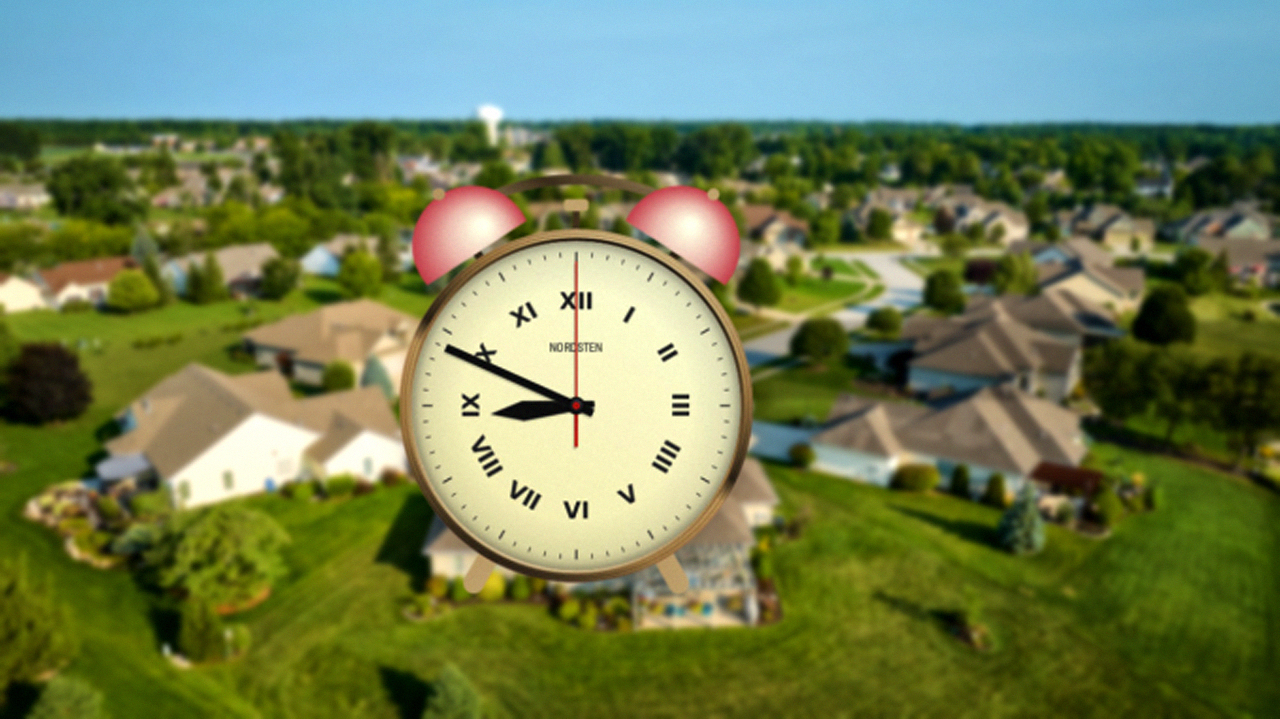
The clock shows {"hour": 8, "minute": 49, "second": 0}
